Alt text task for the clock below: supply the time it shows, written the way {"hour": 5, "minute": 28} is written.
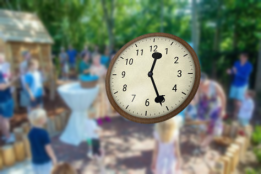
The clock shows {"hour": 12, "minute": 26}
